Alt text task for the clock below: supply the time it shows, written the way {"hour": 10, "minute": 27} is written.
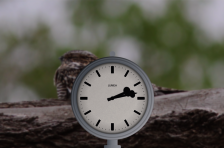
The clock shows {"hour": 2, "minute": 13}
